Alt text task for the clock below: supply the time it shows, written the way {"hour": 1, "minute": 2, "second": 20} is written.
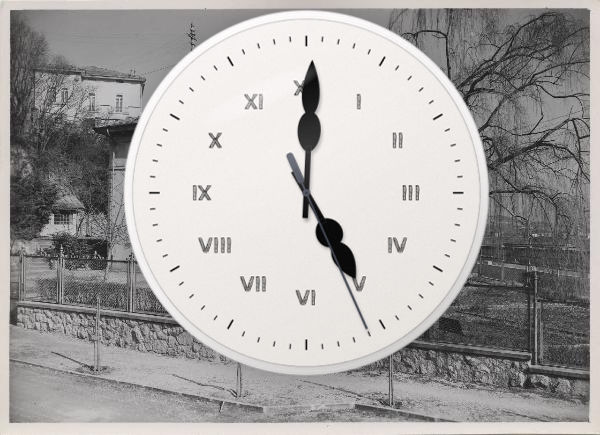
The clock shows {"hour": 5, "minute": 0, "second": 26}
